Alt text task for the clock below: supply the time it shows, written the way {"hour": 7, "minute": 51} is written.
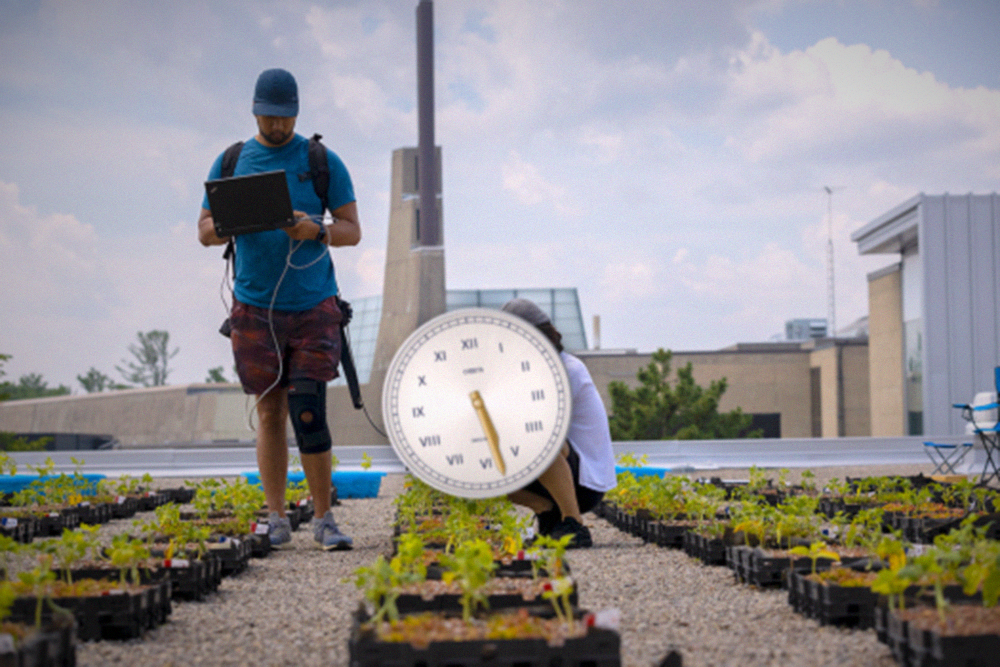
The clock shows {"hour": 5, "minute": 28}
